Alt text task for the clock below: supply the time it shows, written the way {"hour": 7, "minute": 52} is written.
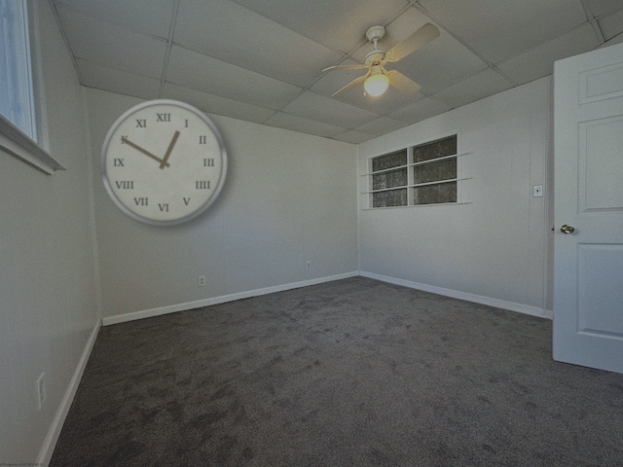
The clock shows {"hour": 12, "minute": 50}
